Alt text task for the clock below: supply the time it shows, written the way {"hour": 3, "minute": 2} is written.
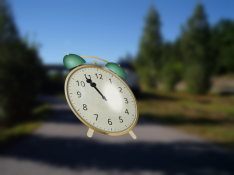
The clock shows {"hour": 10, "minute": 54}
